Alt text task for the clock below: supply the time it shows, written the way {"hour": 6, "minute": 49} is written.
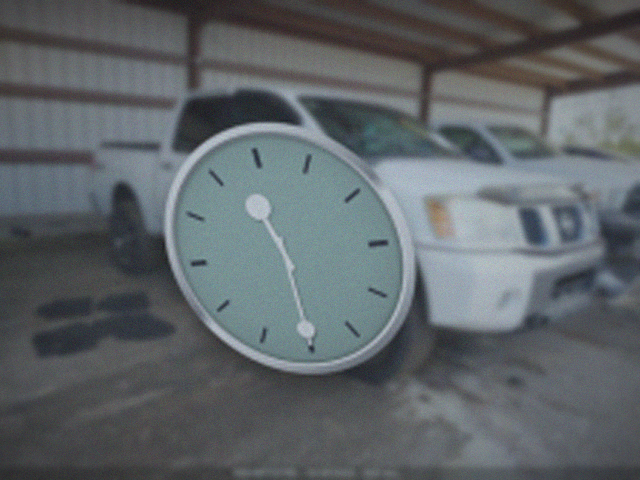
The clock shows {"hour": 11, "minute": 30}
